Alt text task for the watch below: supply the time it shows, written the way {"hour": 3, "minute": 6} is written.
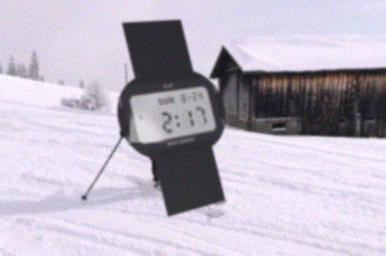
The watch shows {"hour": 2, "minute": 17}
